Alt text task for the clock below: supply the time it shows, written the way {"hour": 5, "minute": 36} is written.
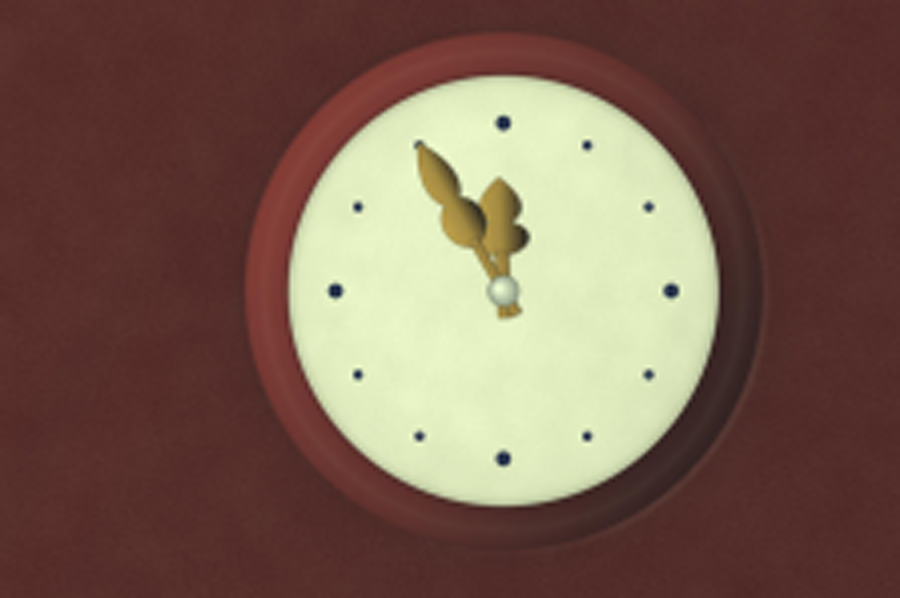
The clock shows {"hour": 11, "minute": 55}
